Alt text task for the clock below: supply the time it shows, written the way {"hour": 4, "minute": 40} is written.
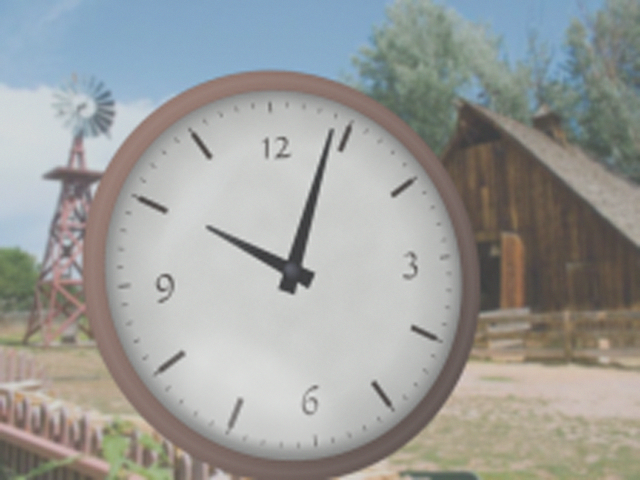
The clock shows {"hour": 10, "minute": 4}
